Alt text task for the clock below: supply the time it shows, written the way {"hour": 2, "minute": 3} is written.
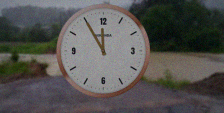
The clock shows {"hour": 11, "minute": 55}
